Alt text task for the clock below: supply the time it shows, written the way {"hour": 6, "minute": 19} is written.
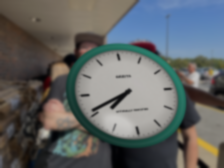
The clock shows {"hour": 7, "minute": 41}
